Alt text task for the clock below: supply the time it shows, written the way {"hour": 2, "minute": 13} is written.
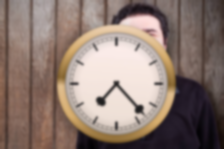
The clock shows {"hour": 7, "minute": 23}
